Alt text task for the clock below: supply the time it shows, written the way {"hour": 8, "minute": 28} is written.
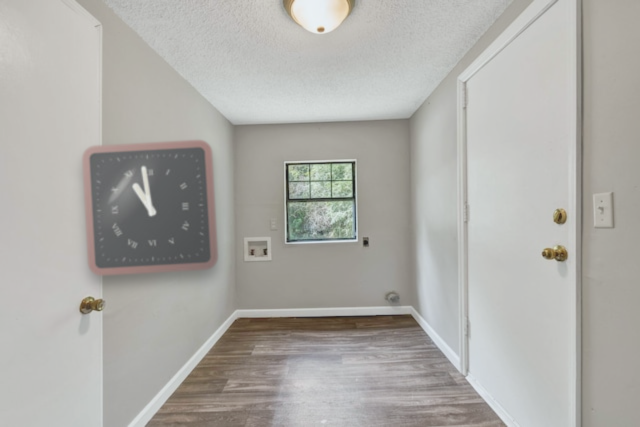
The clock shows {"hour": 10, "minute": 59}
